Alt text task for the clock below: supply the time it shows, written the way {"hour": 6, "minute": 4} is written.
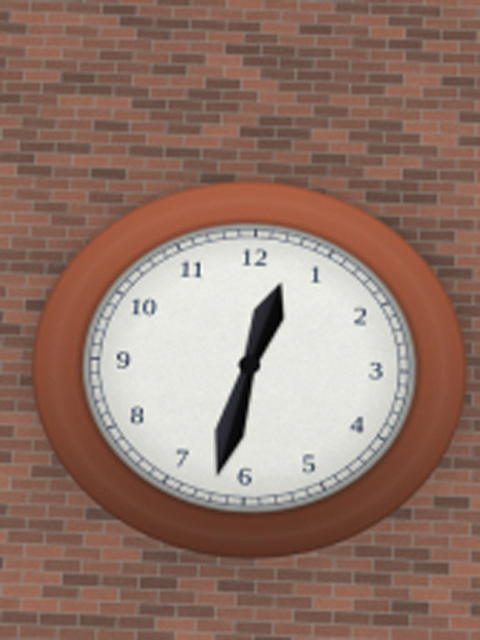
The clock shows {"hour": 12, "minute": 32}
